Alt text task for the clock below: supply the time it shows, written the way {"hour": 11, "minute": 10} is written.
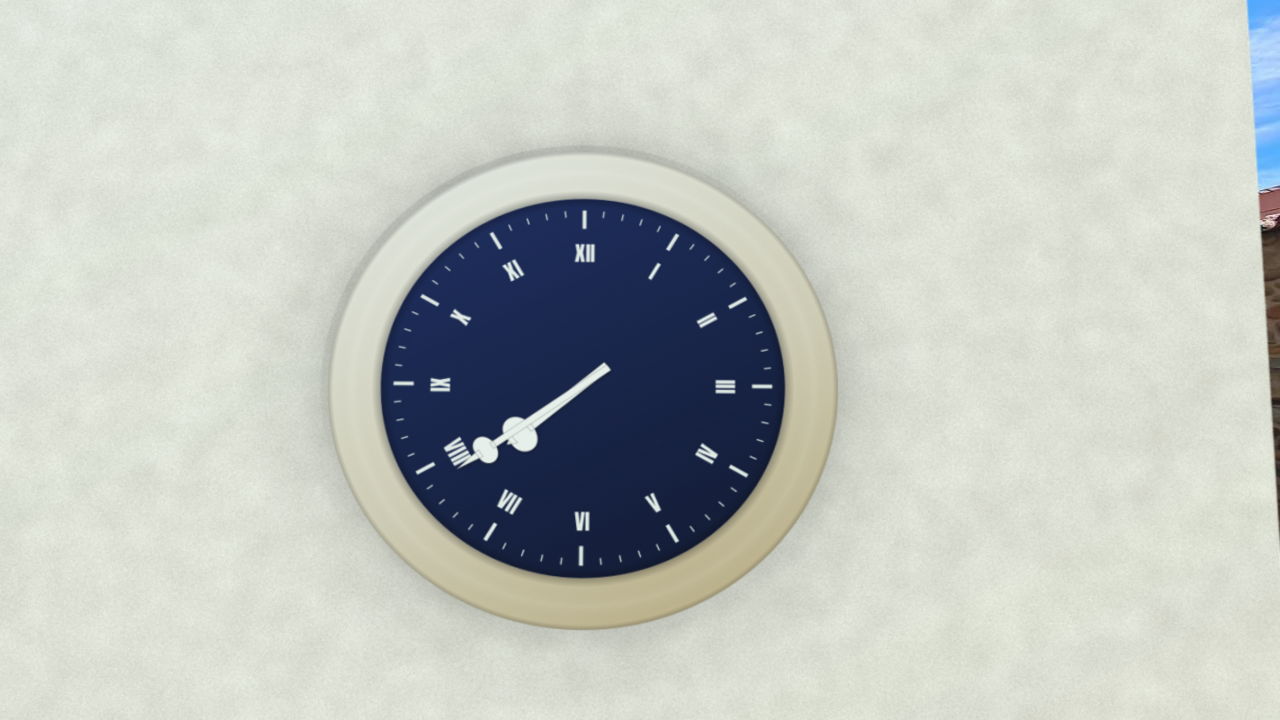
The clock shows {"hour": 7, "minute": 39}
